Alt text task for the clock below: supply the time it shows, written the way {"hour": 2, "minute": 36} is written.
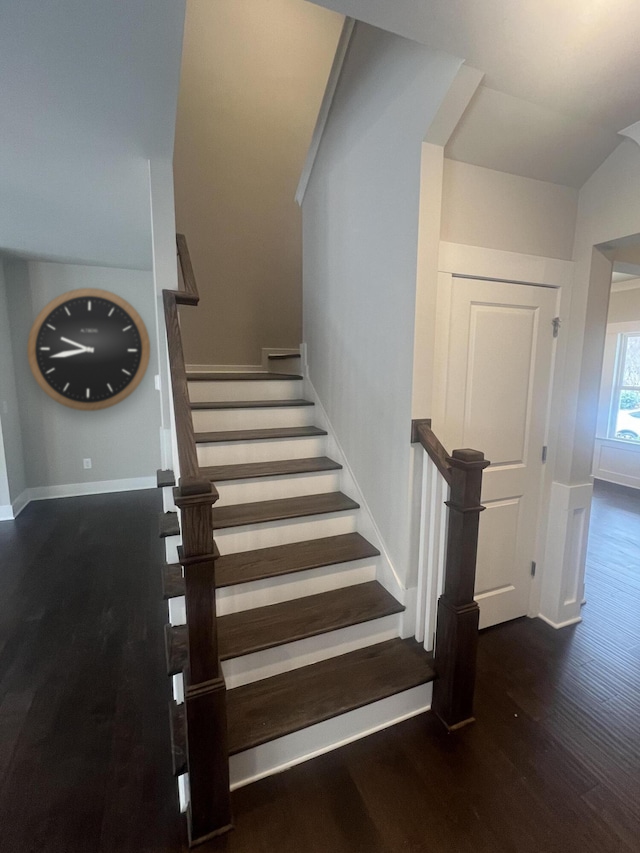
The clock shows {"hour": 9, "minute": 43}
